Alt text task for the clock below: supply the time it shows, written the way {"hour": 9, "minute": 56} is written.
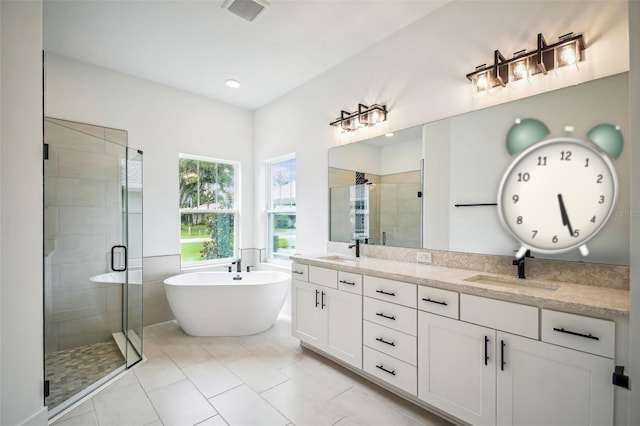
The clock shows {"hour": 5, "minute": 26}
